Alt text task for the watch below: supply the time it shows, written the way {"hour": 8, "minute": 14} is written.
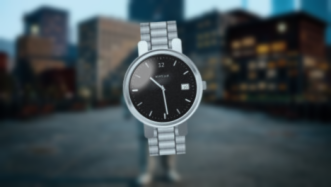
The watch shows {"hour": 10, "minute": 29}
